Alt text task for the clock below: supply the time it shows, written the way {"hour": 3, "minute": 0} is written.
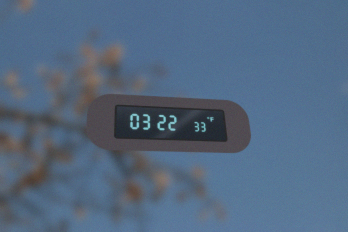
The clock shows {"hour": 3, "minute": 22}
